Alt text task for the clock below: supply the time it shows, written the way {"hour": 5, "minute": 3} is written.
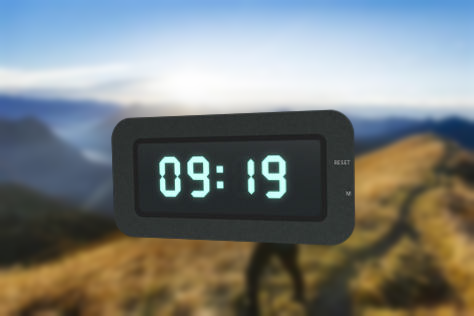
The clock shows {"hour": 9, "minute": 19}
